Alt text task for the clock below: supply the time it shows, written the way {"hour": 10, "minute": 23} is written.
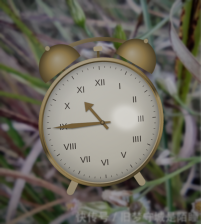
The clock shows {"hour": 10, "minute": 45}
